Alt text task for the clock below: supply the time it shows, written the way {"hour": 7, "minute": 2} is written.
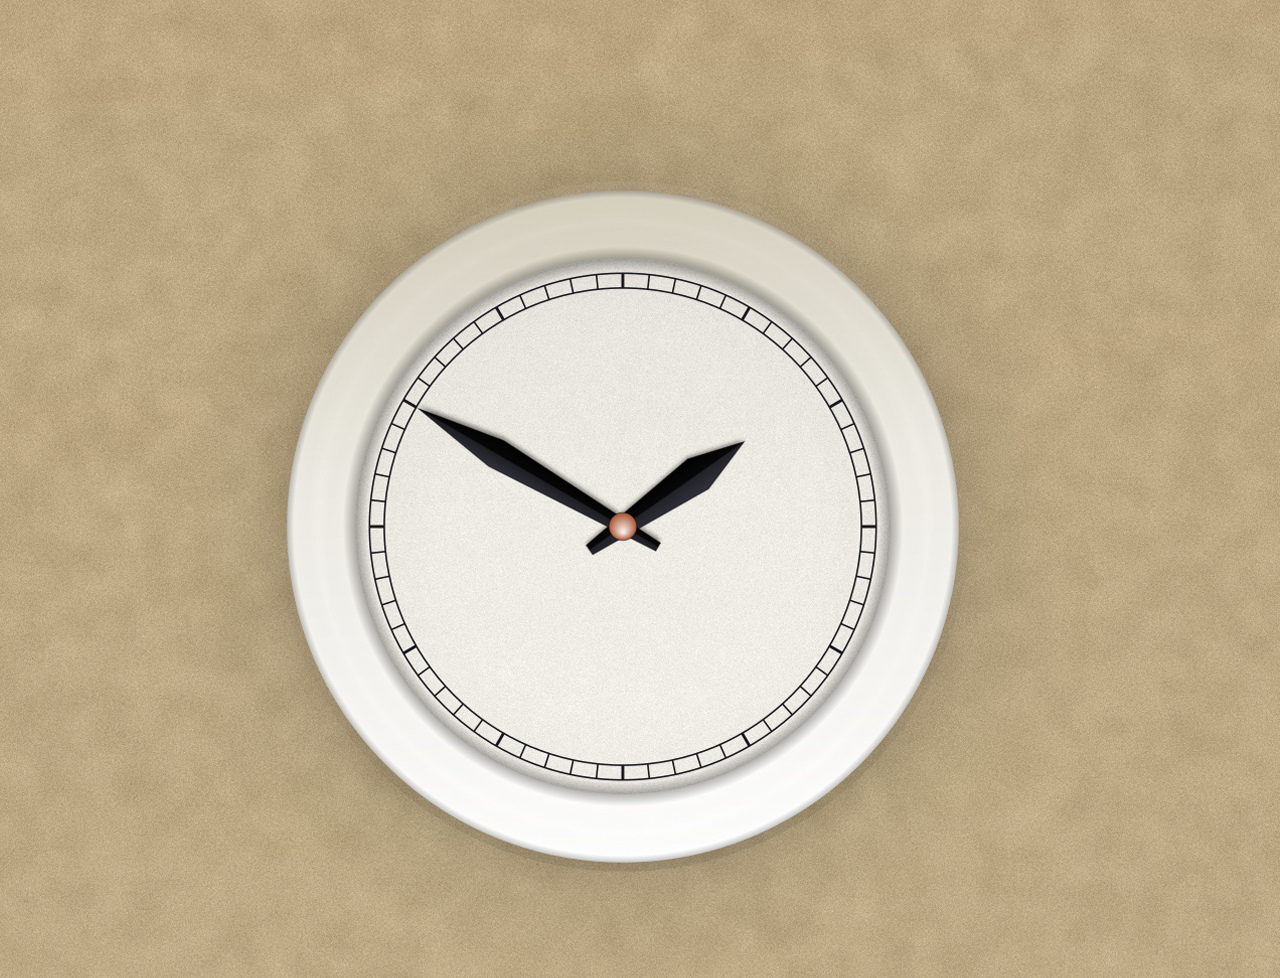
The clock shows {"hour": 1, "minute": 50}
